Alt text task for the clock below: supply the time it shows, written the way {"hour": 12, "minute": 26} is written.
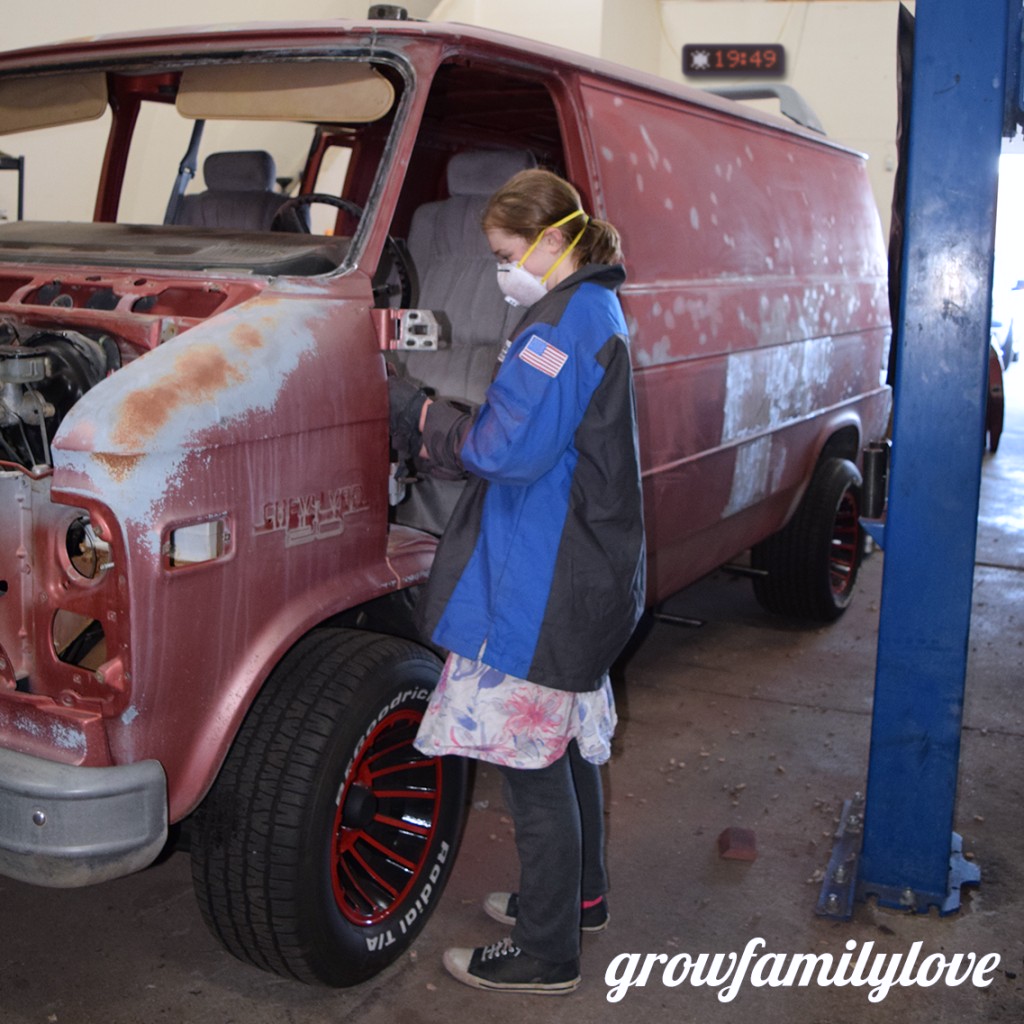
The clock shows {"hour": 19, "minute": 49}
